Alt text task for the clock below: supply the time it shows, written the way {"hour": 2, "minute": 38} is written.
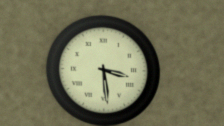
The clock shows {"hour": 3, "minute": 29}
